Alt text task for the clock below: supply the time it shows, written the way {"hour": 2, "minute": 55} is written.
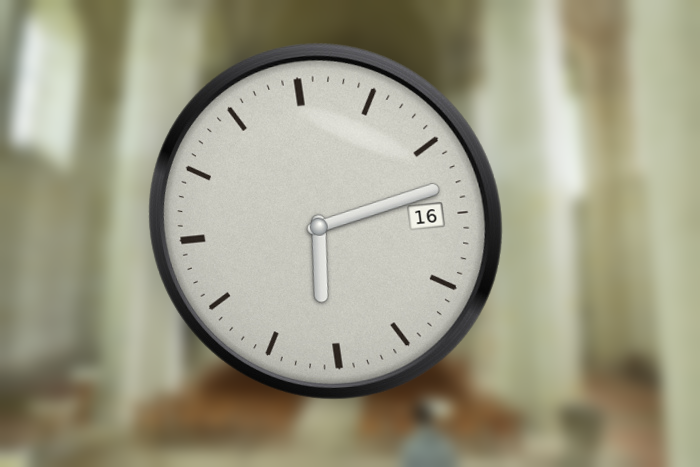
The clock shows {"hour": 6, "minute": 13}
